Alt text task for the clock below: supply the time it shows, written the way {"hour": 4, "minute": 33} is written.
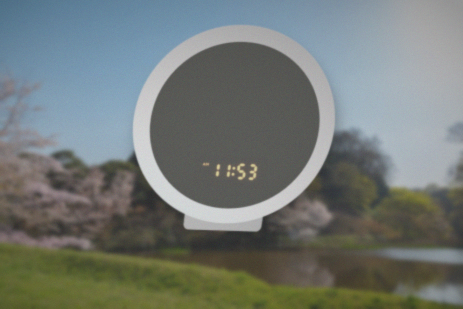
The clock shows {"hour": 11, "minute": 53}
